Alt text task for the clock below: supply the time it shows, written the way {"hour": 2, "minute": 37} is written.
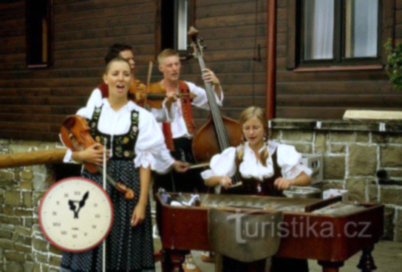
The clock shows {"hour": 11, "minute": 4}
